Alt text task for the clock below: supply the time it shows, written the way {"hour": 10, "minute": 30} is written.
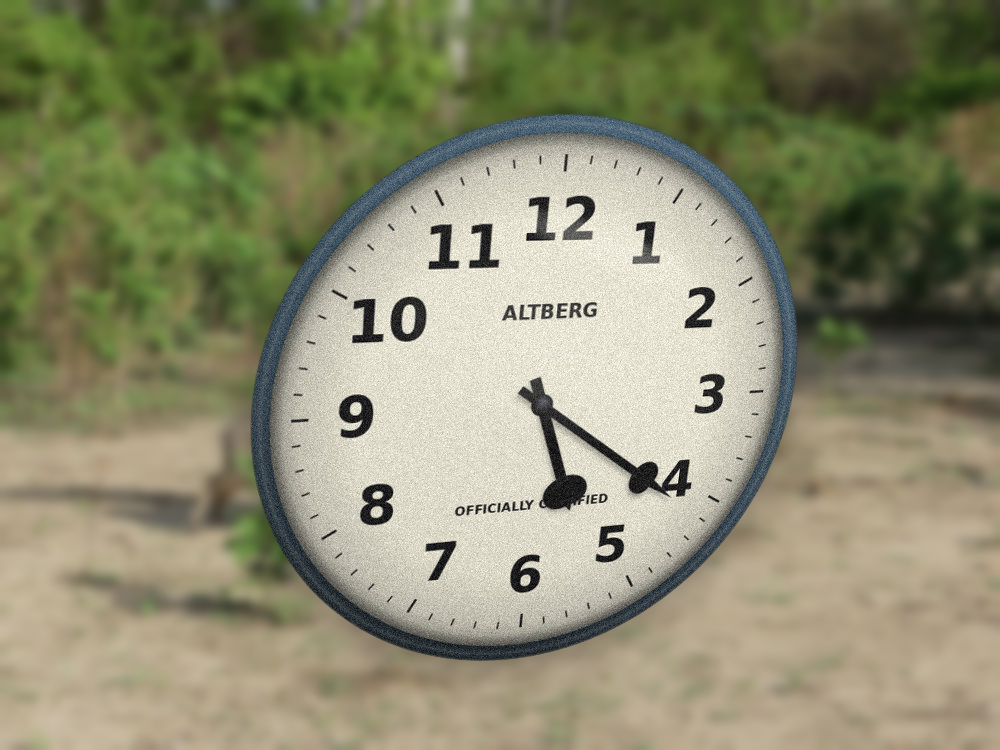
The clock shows {"hour": 5, "minute": 21}
